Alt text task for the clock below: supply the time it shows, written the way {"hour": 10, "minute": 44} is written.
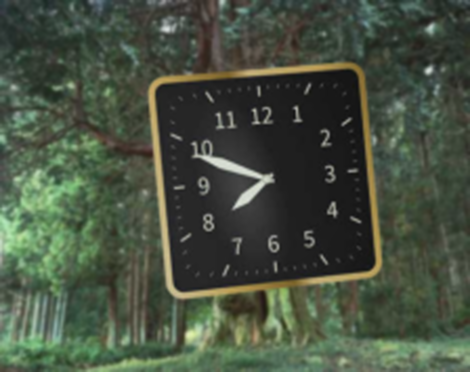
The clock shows {"hour": 7, "minute": 49}
